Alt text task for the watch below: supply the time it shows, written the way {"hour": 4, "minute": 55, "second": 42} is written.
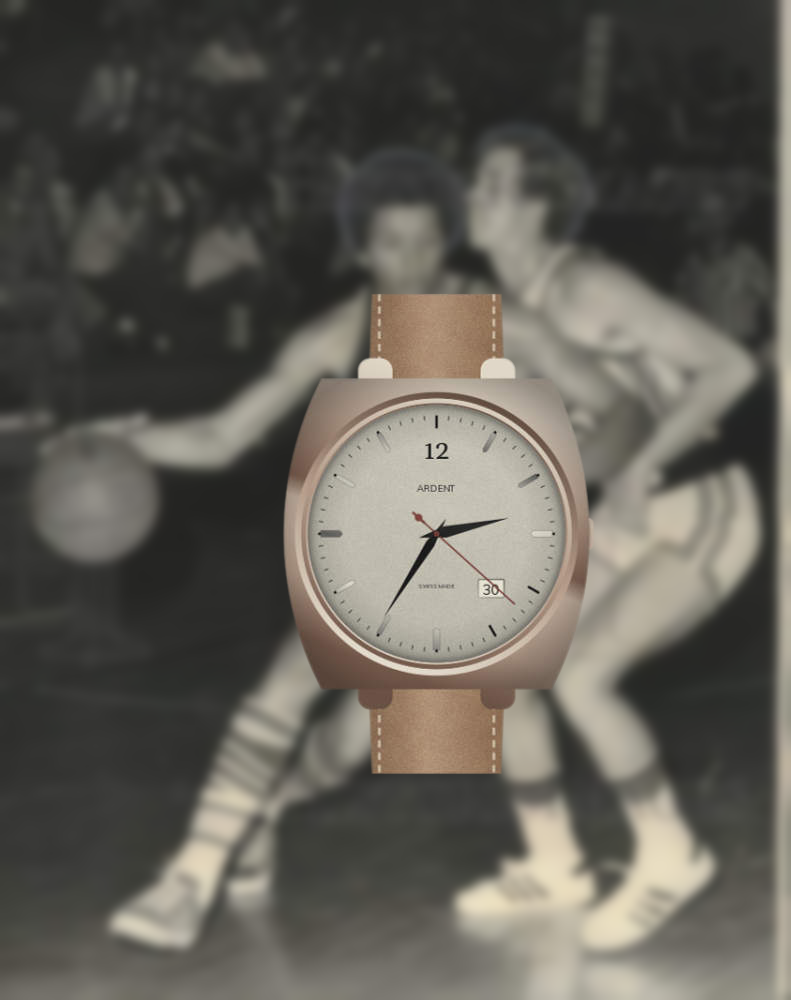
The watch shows {"hour": 2, "minute": 35, "second": 22}
